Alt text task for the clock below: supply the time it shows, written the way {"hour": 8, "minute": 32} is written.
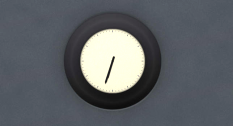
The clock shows {"hour": 6, "minute": 33}
